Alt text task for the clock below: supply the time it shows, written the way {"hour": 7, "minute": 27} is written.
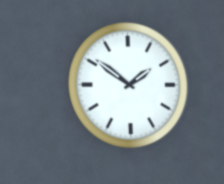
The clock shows {"hour": 1, "minute": 51}
